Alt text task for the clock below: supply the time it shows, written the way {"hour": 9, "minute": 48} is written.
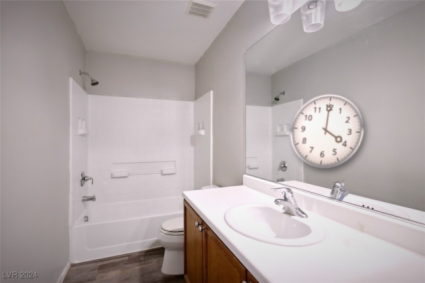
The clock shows {"hour": 4, "minute": 0}
